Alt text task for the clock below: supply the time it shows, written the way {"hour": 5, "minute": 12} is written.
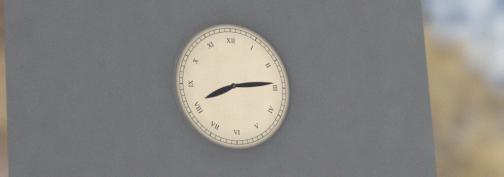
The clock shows {"hour": 8, "minute": 14}
